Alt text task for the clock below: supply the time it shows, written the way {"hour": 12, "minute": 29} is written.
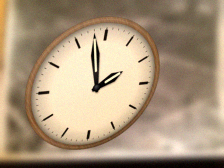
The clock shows {"hour": 1, "minute": 58}
